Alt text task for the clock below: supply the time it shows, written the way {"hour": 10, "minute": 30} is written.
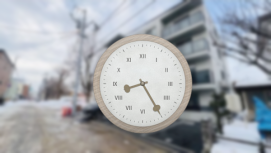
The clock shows {"hour": 8, "minute": 25}
